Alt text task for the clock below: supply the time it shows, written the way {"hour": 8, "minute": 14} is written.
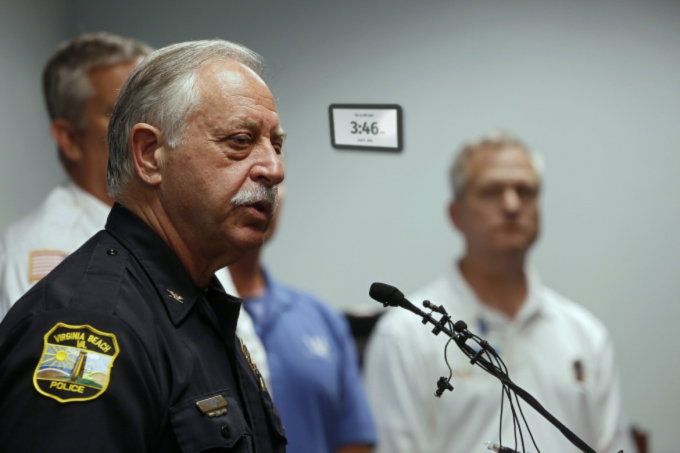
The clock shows {"hour": 3, "minute": 46}
